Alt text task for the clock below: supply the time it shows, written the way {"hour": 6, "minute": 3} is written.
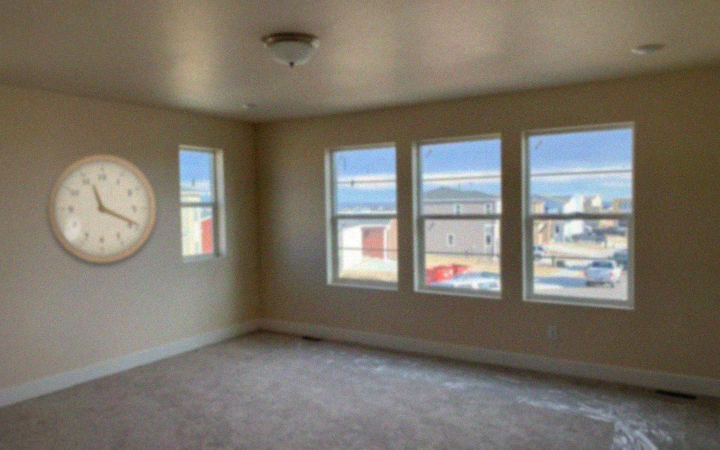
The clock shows {"hour": 11, "minute": 19}
